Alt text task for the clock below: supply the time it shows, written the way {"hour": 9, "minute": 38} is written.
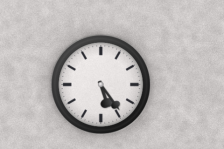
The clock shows {"hour": 5, "minute": 24}
